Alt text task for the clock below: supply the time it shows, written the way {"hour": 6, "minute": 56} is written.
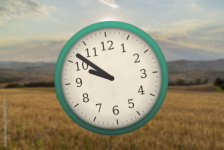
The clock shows {"hour": 9, "minute": 52}
